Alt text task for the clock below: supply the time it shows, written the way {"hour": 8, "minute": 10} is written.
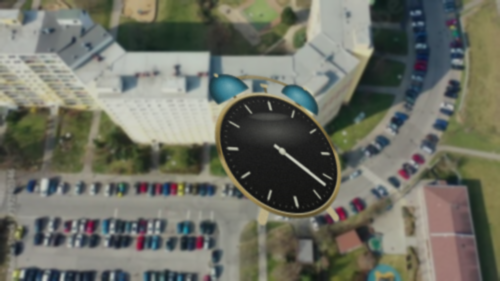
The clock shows {"hour": 4, "minute": 22}
